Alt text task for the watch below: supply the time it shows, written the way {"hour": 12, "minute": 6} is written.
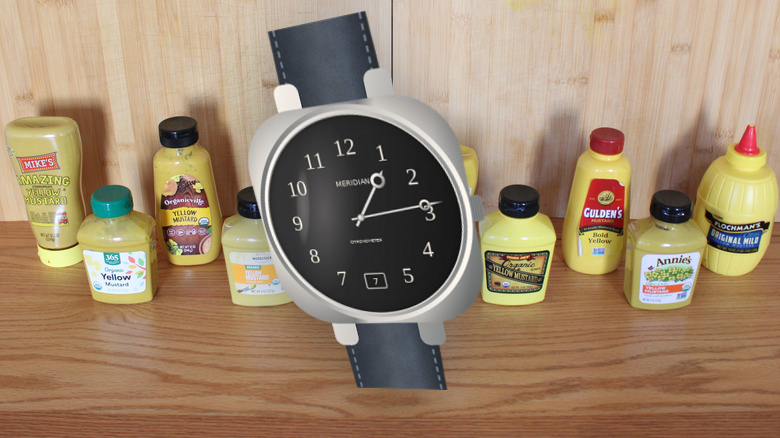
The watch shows {"hour": 1, "minute": 14}
